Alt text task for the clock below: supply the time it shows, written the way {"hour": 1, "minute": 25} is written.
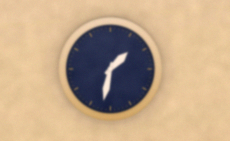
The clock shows {"hour": 1, "minute": 32}
